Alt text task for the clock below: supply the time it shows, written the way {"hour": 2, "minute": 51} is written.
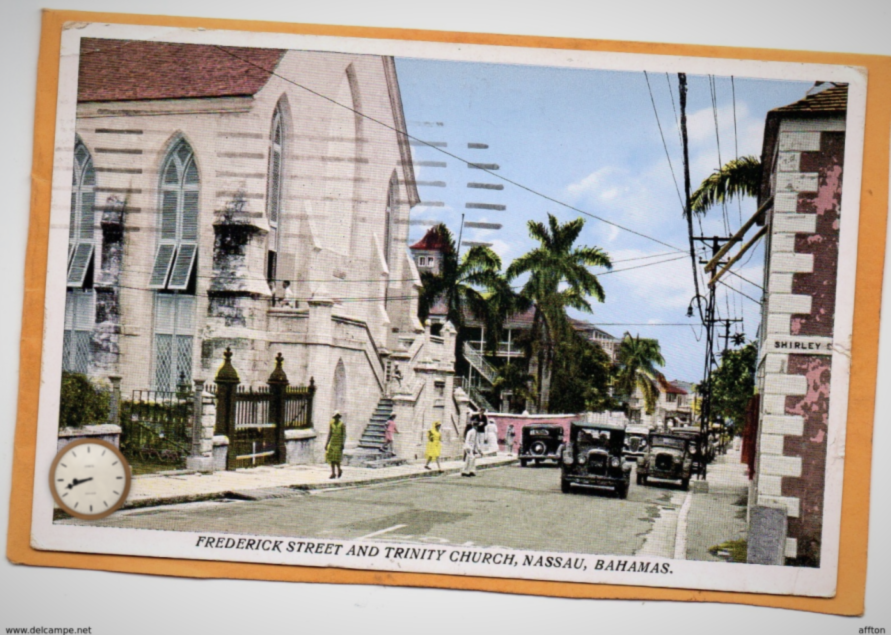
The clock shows {"hour": 8, "minute": 42}
